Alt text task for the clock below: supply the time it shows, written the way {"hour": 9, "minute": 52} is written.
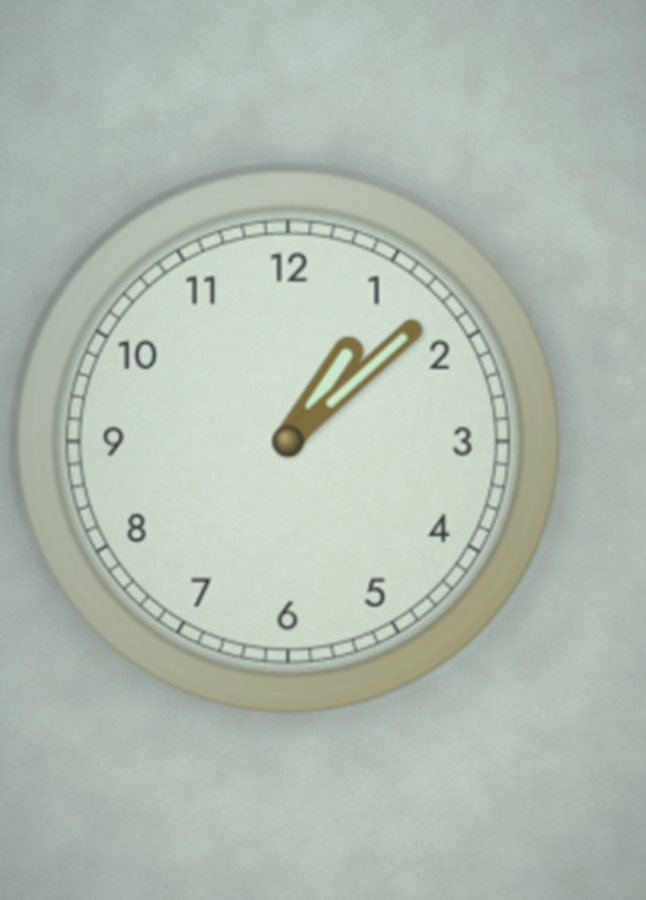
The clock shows {"hour": 1, "minute": 8}
